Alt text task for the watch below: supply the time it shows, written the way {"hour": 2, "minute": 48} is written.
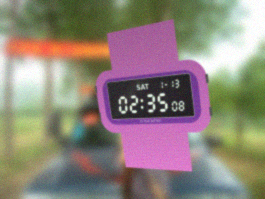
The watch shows {"hour": 2, "minute": 35}
